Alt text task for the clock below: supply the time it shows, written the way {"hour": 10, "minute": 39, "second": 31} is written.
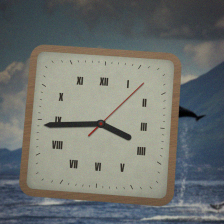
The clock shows {"hour": 3, "minute": 44, "second": 7}
